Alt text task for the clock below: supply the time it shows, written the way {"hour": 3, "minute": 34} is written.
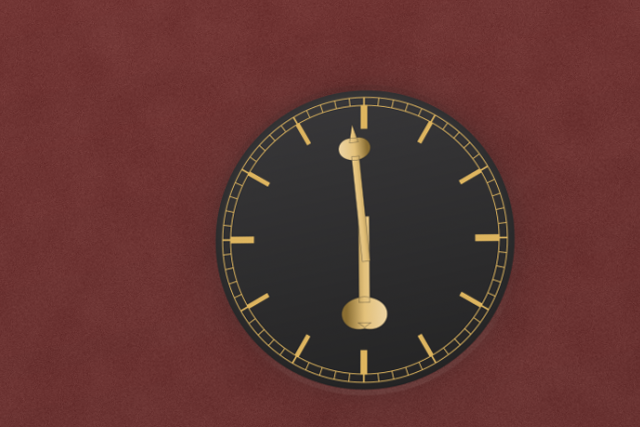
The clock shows {"hour": 5, "minute": 59}
